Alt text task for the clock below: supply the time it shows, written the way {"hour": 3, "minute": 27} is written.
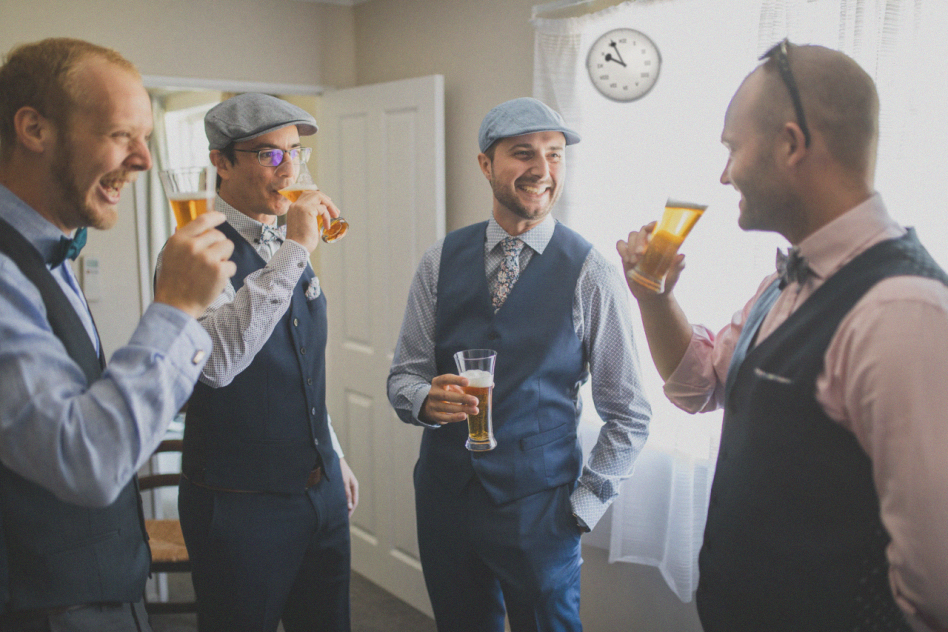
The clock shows {"hour": 9, "minute": 56}
